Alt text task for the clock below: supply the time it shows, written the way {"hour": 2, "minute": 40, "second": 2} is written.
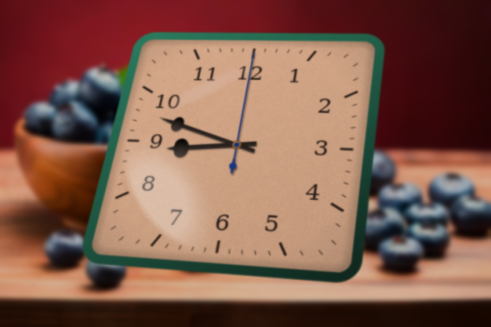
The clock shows {"hour": 8, "minute": 48, "second": 0}
